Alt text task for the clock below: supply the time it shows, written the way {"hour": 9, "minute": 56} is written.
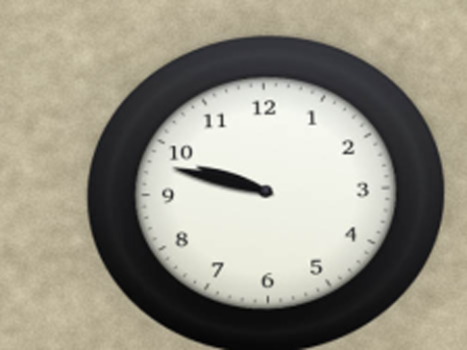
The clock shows {"hour": 9, "minute": 48}
